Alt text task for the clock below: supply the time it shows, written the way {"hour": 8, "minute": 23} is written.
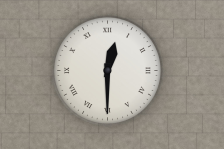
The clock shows {"hour": 12, "minute": 30}
